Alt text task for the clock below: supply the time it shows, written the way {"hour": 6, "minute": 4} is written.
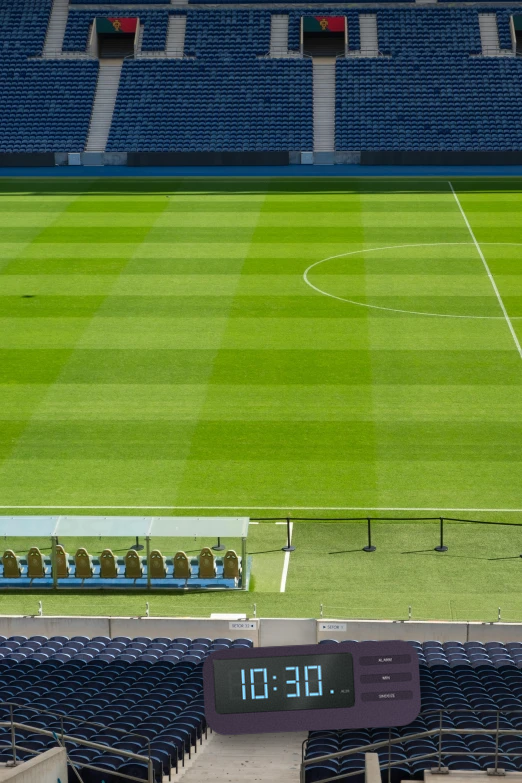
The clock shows {"hour": 10, "minute": 30}
